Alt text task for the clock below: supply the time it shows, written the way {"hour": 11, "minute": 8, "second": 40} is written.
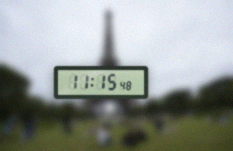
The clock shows {"hour": 11, "minute": 15, "second": 48}
